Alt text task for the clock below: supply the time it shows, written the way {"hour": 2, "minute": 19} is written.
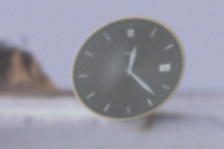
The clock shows {"hour": 12, "minute": 23}
